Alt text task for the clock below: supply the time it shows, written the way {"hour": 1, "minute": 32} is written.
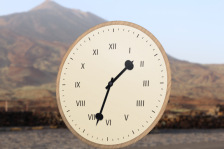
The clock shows {"hour": 1, "minute": 33}
